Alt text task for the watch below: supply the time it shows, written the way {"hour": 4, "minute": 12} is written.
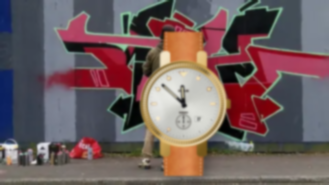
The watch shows {"hour": 11, "minute": 52}
